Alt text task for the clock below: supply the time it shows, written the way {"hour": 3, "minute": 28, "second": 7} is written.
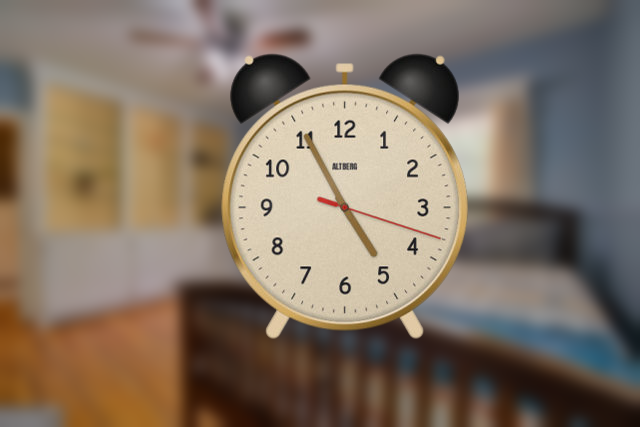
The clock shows {"hour": 4, "minute": 55, "second": 18}
